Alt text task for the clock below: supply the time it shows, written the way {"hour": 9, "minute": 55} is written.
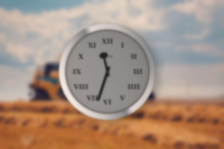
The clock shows {"hour": 11, "minute": 33}
